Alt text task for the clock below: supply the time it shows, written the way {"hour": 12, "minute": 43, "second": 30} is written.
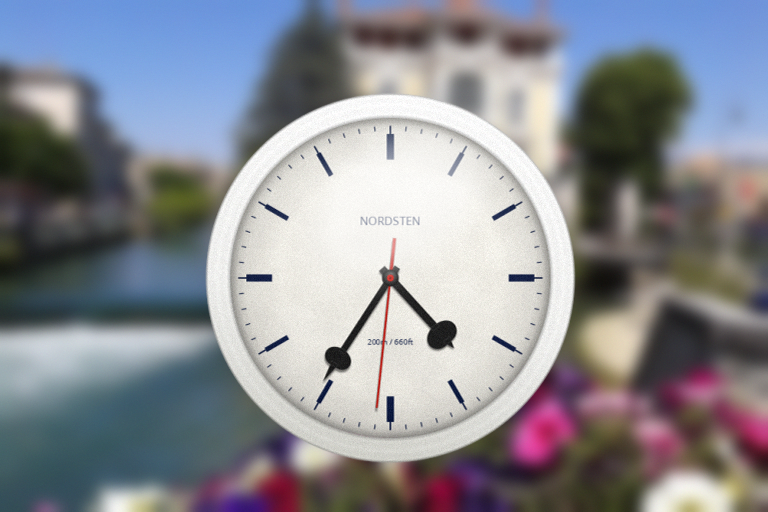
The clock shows {"hour": 4, "minute": 35, "second": 31}
